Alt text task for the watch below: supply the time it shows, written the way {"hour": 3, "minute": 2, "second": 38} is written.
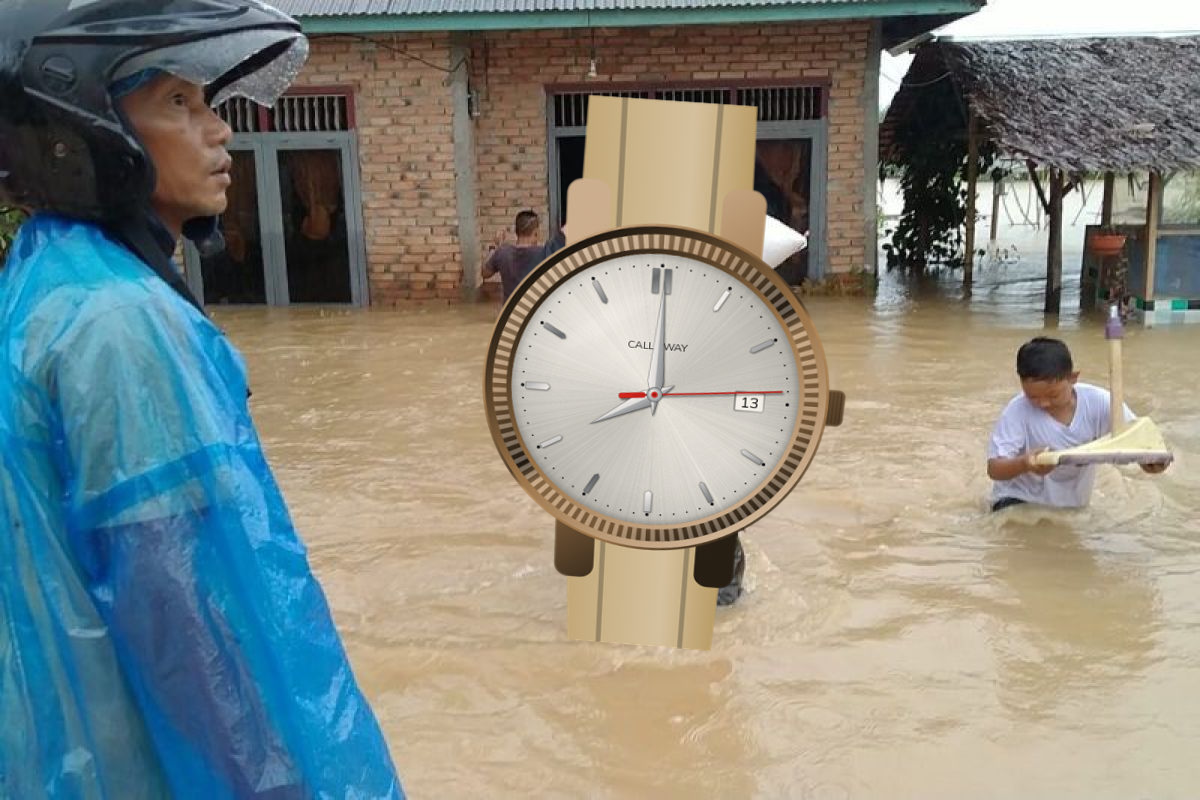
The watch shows {"hour": 8, "minute": 0, "second": 14}
